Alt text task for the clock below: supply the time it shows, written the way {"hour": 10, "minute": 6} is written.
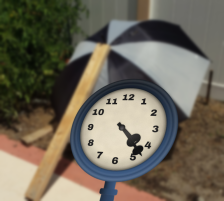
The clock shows {"hour": 4, "minute": 23}
